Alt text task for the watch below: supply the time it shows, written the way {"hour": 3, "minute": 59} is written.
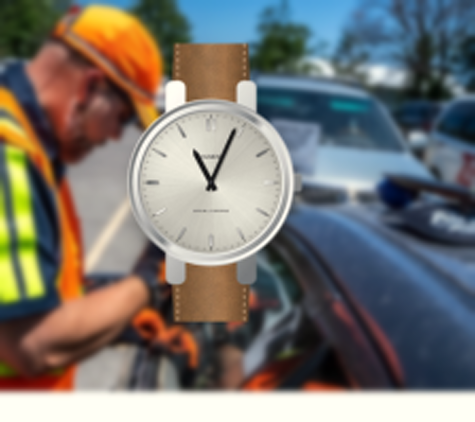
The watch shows {"hour": 11, "minute": 4}
